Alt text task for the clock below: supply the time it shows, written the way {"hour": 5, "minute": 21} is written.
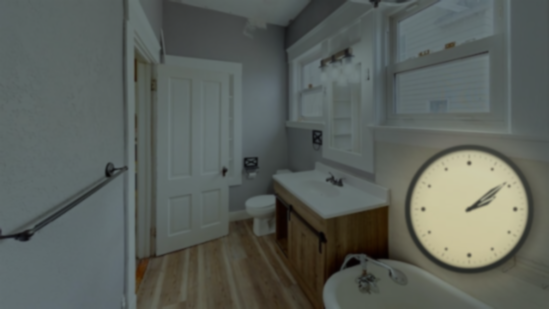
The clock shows {"hour": 2, "minute": 9}
